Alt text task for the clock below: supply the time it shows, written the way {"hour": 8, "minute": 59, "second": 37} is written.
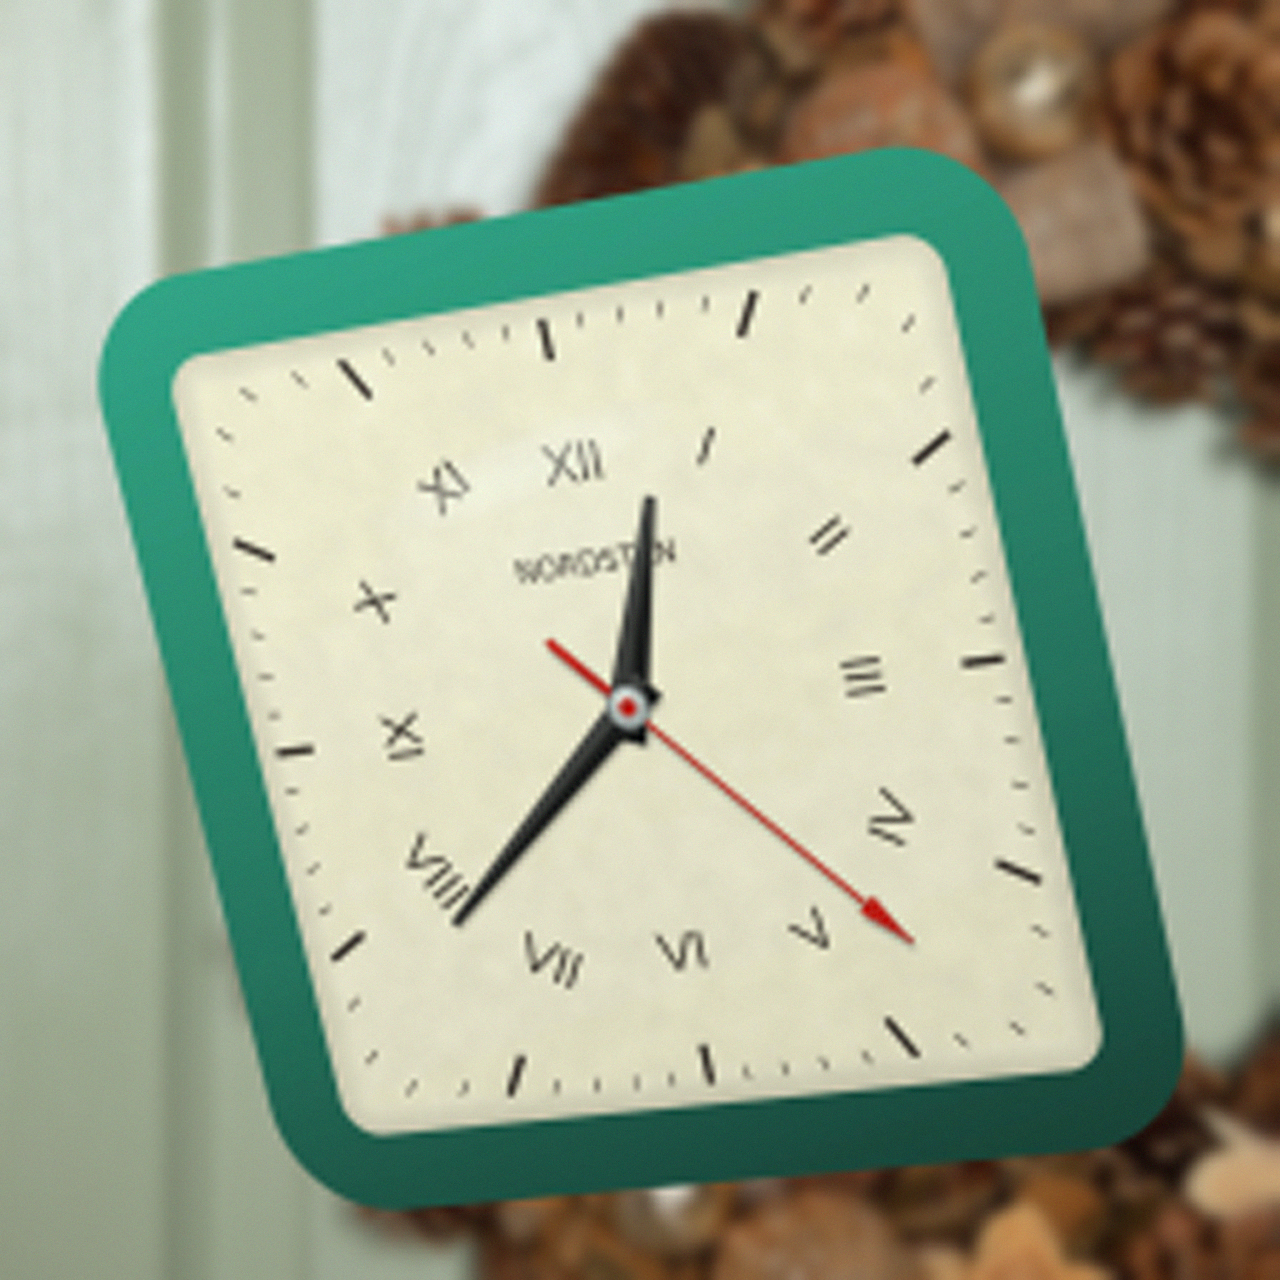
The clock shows {"hour": 12, "minute": 38, "second": 23}
